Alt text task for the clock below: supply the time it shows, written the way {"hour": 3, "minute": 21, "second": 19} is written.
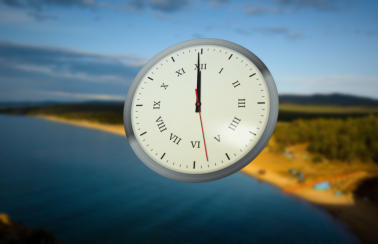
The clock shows {"hour": 11, "minute": 59, "second": 28}
